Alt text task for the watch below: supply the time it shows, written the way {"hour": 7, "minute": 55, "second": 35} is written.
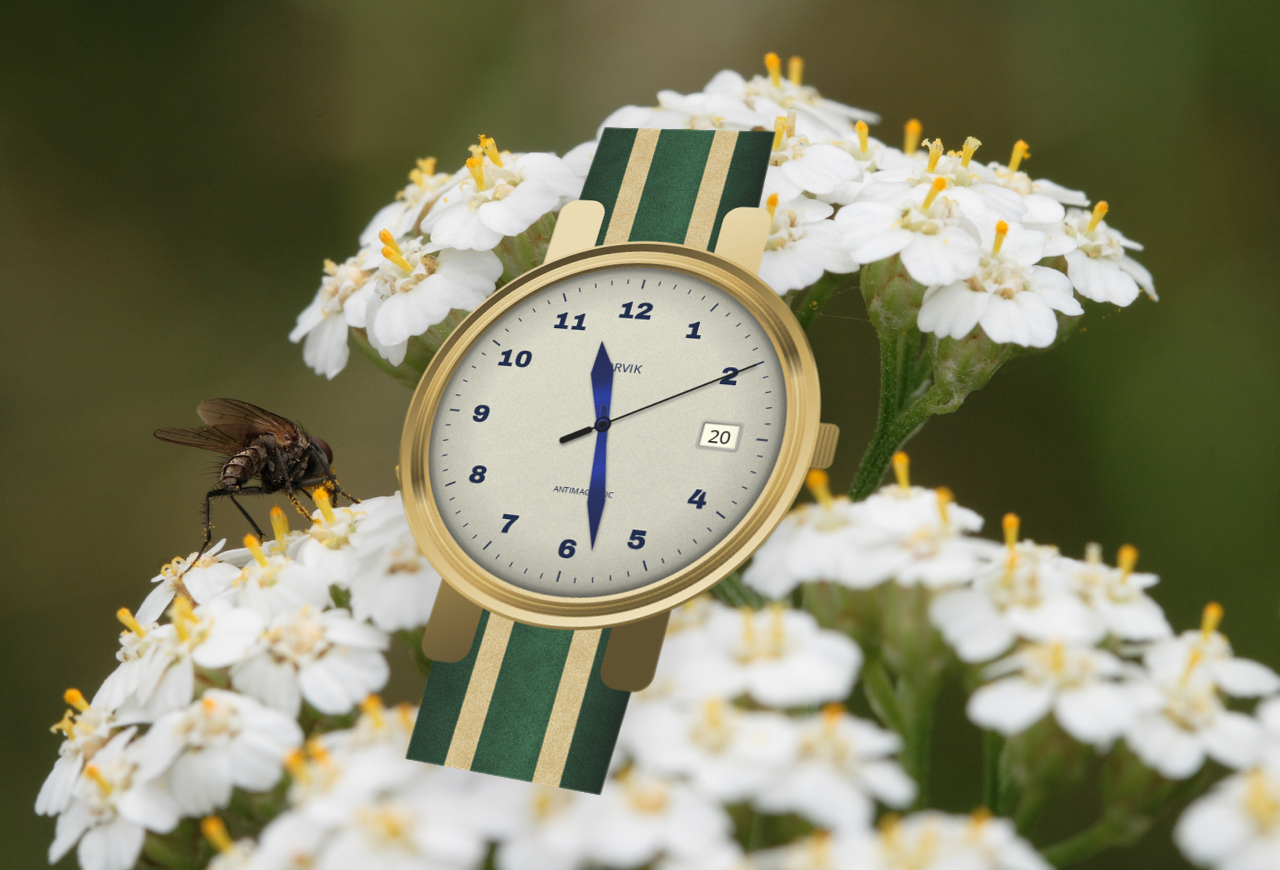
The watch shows {"hour": 11, "minute": 28, "second": 10}
